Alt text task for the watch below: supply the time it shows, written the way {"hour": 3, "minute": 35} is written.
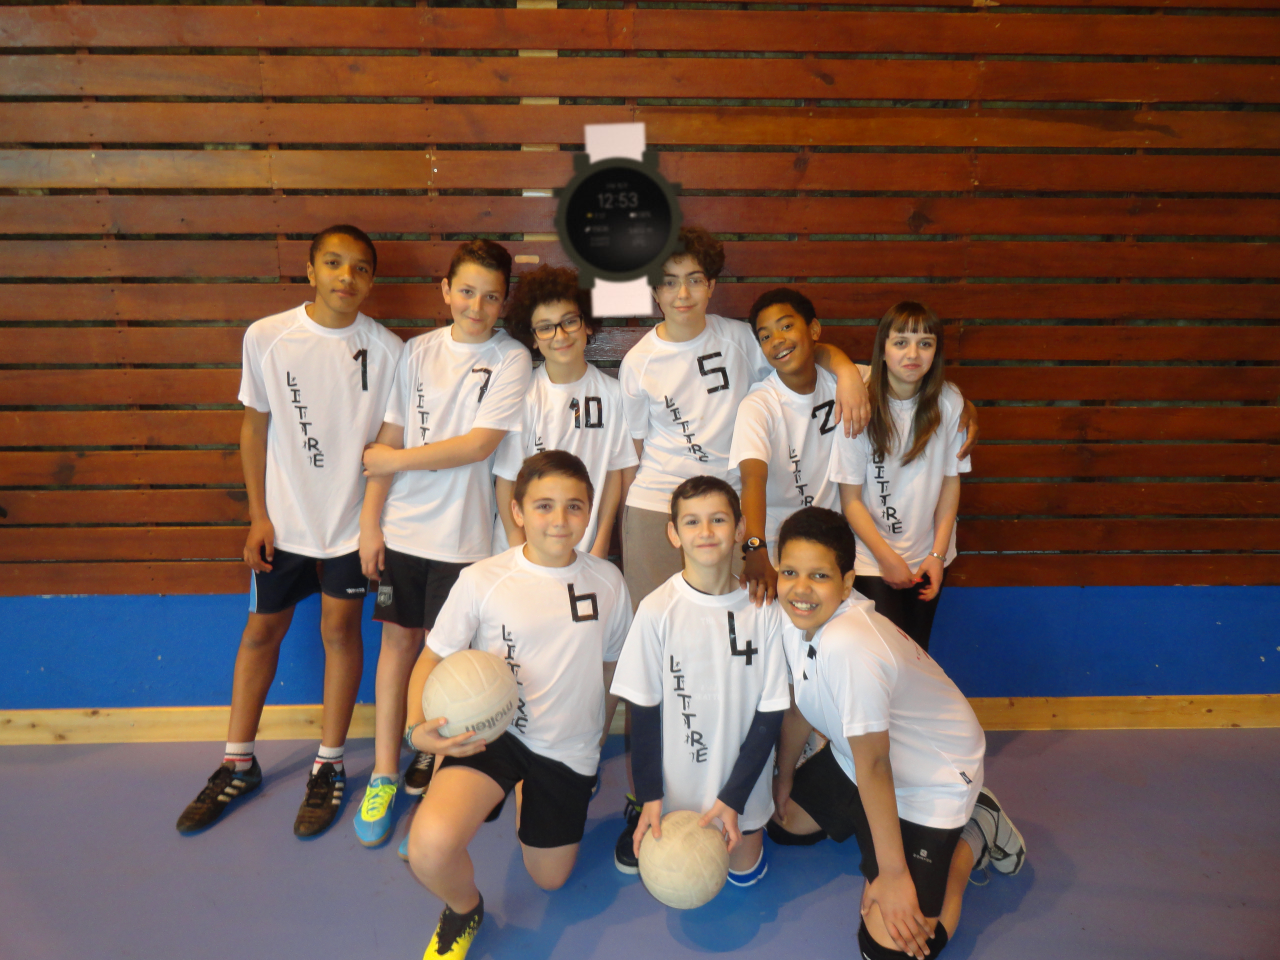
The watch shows {"hour": 12, "minute": 53}
